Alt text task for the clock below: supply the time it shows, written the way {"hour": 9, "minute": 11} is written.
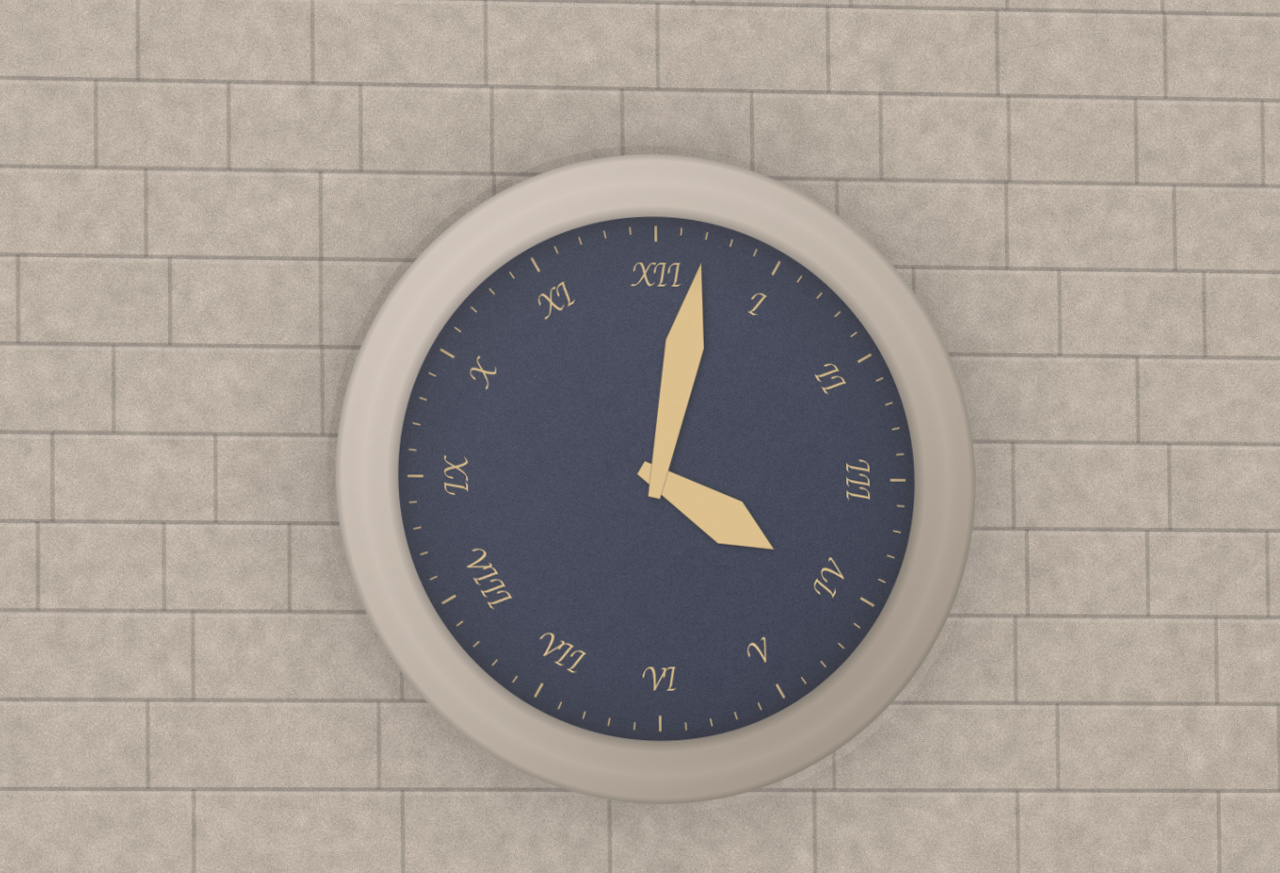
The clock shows {"hour": 4, "minute": 2}
